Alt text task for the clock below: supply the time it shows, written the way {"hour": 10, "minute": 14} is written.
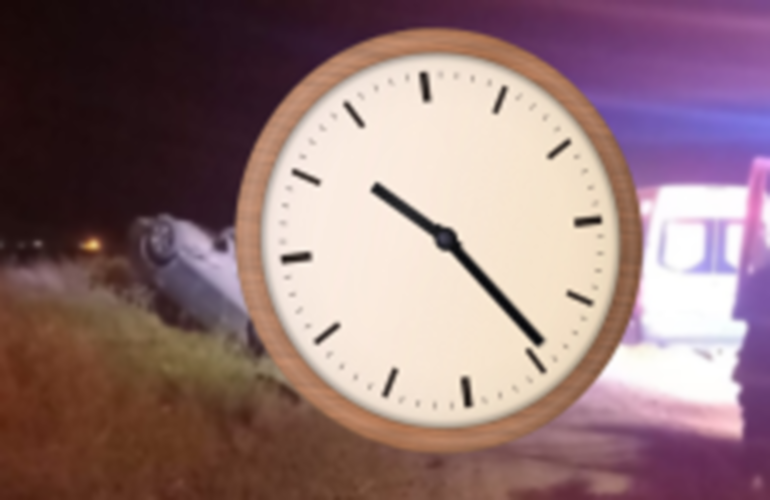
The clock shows {"hour": 10, "minute": 24}
